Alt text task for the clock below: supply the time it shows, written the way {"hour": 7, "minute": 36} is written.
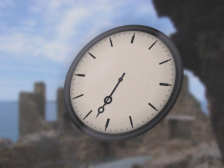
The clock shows {"hour": 6, "minute": 33}
